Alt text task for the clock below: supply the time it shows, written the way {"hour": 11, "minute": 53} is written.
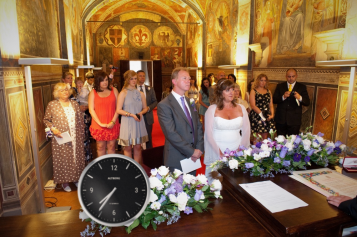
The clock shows {"hour": 7, "minute": 36}
